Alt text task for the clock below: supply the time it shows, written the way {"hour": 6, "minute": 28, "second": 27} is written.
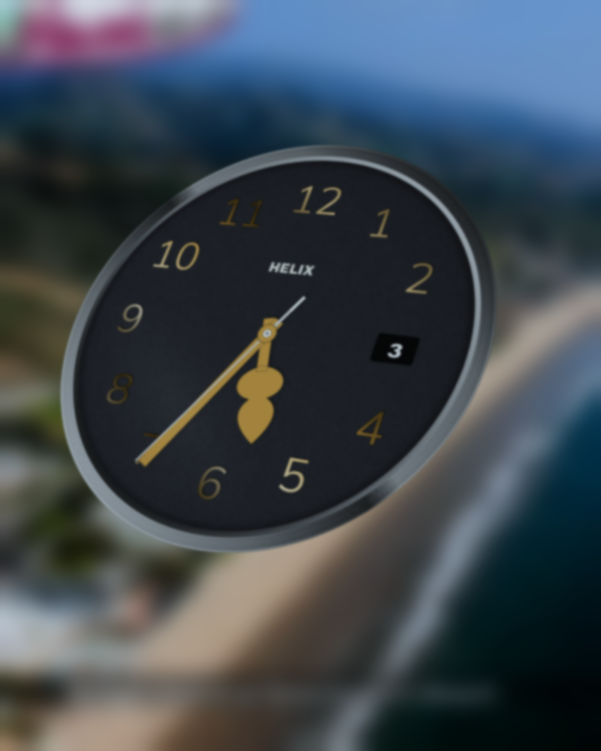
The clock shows {"hour": 5, "minute": 34, "second": 35}
